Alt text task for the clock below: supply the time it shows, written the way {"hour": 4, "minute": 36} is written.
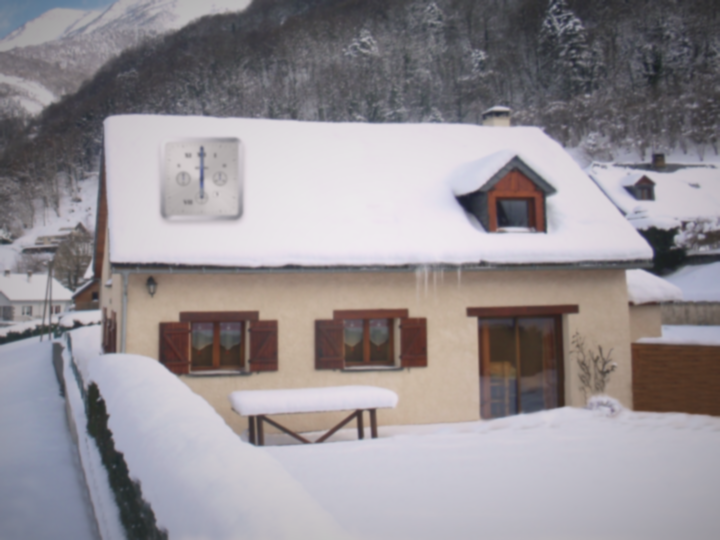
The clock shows {"hour": 6, "minute": 0}
